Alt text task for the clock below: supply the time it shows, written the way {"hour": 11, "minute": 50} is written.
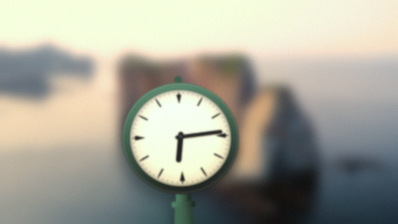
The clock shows {"hour": 6, "minute": 14}
